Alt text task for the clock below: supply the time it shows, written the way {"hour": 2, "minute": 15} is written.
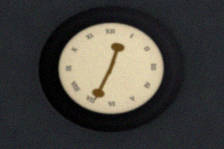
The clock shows {"hour": 12, "minute": 34}
